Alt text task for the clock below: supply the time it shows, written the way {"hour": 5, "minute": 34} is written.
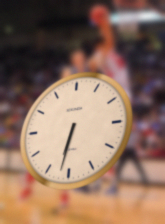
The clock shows {"hour": 6, "minute": 32}
